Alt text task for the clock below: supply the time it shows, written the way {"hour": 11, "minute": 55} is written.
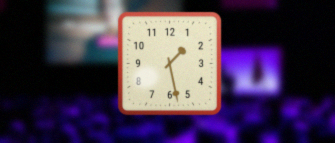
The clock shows {"hour": 1, "minute": 28}
